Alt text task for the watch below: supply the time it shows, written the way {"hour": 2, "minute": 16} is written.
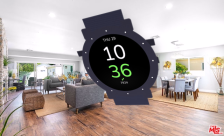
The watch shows {"hour": 10, "minute": 36}
